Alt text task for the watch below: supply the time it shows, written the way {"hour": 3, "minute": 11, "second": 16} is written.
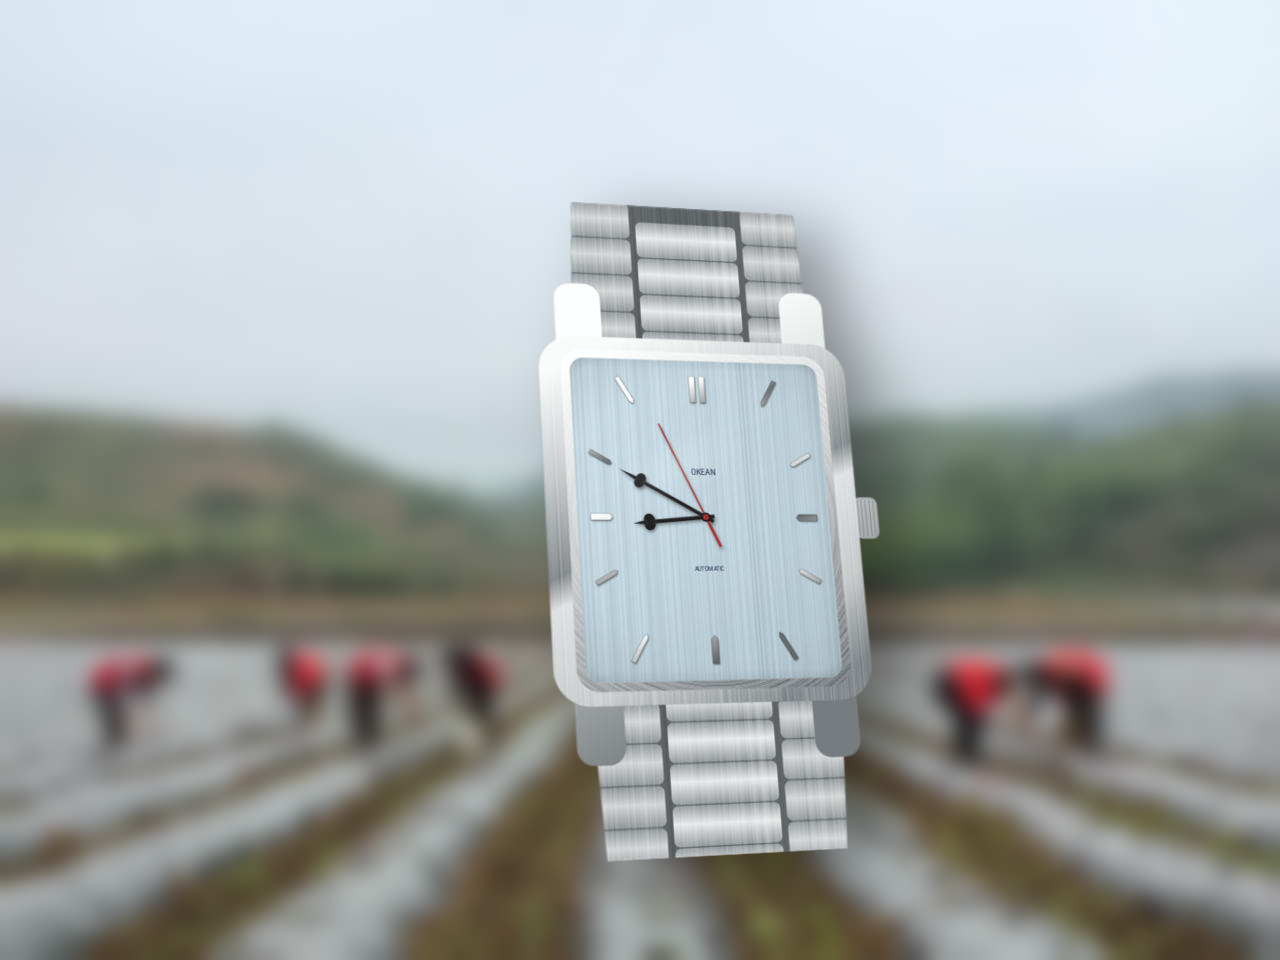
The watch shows {"hour": 8, "minute": 49, "second": 56}
